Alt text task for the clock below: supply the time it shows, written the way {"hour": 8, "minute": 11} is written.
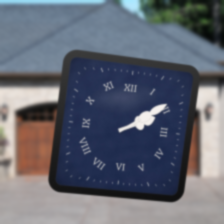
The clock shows {"hour": 2, "minute": 9}
